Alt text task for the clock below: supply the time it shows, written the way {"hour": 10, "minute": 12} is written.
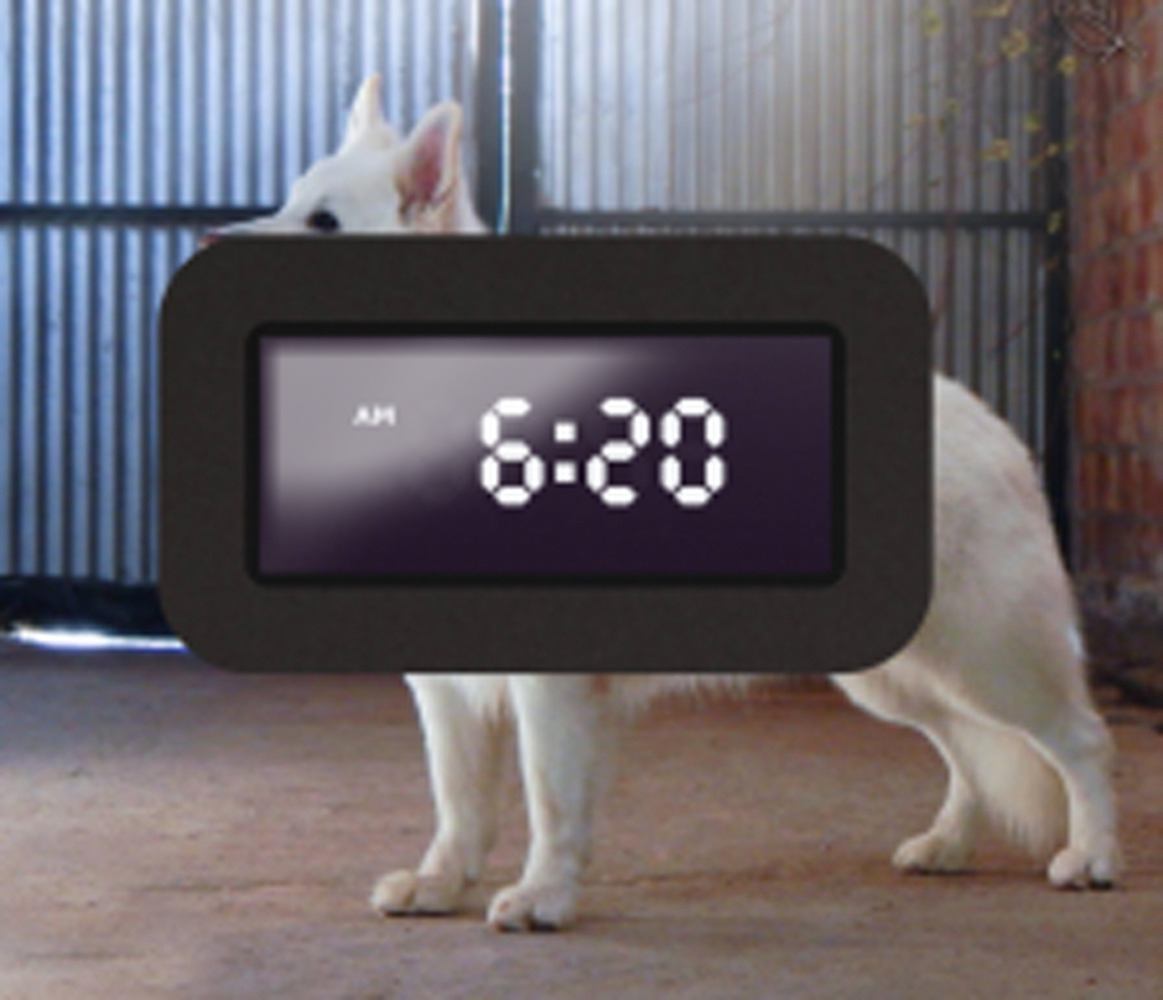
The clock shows {"hour": 6, "minute": 20}
